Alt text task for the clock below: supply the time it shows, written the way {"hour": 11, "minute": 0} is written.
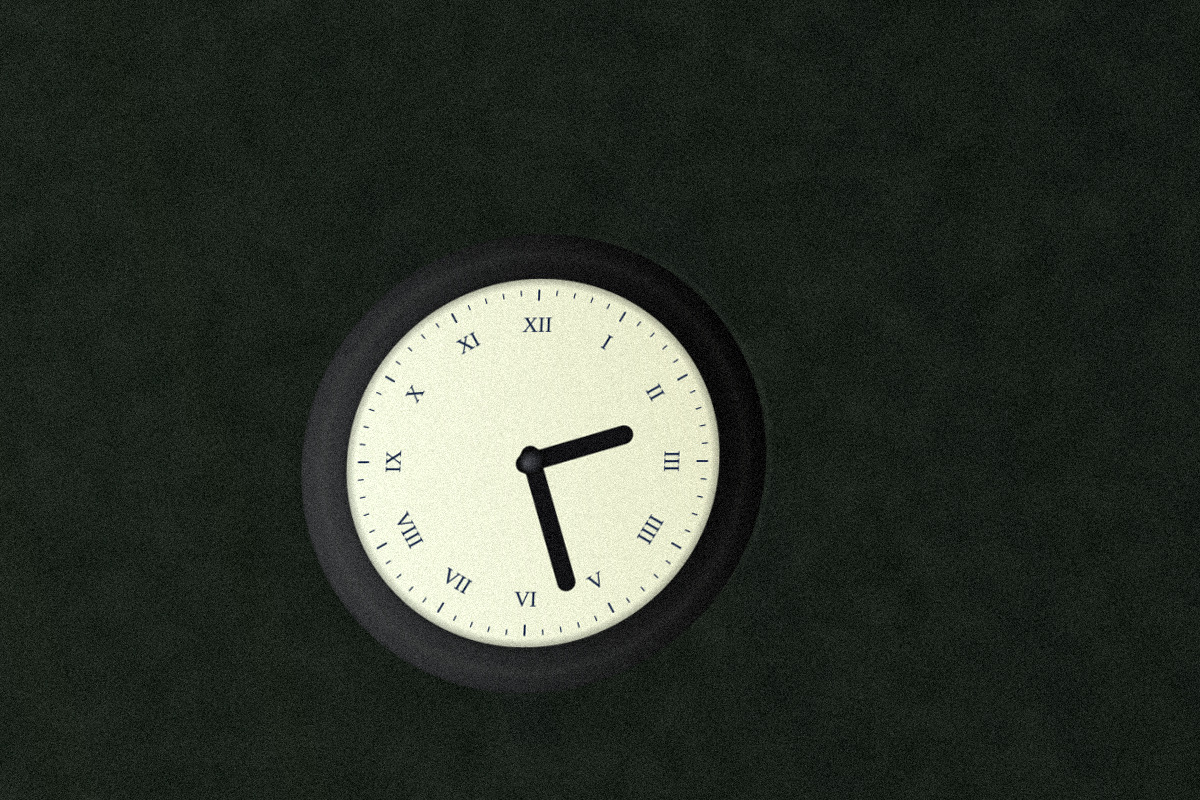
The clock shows {"hour": 2, "minute": 27}
